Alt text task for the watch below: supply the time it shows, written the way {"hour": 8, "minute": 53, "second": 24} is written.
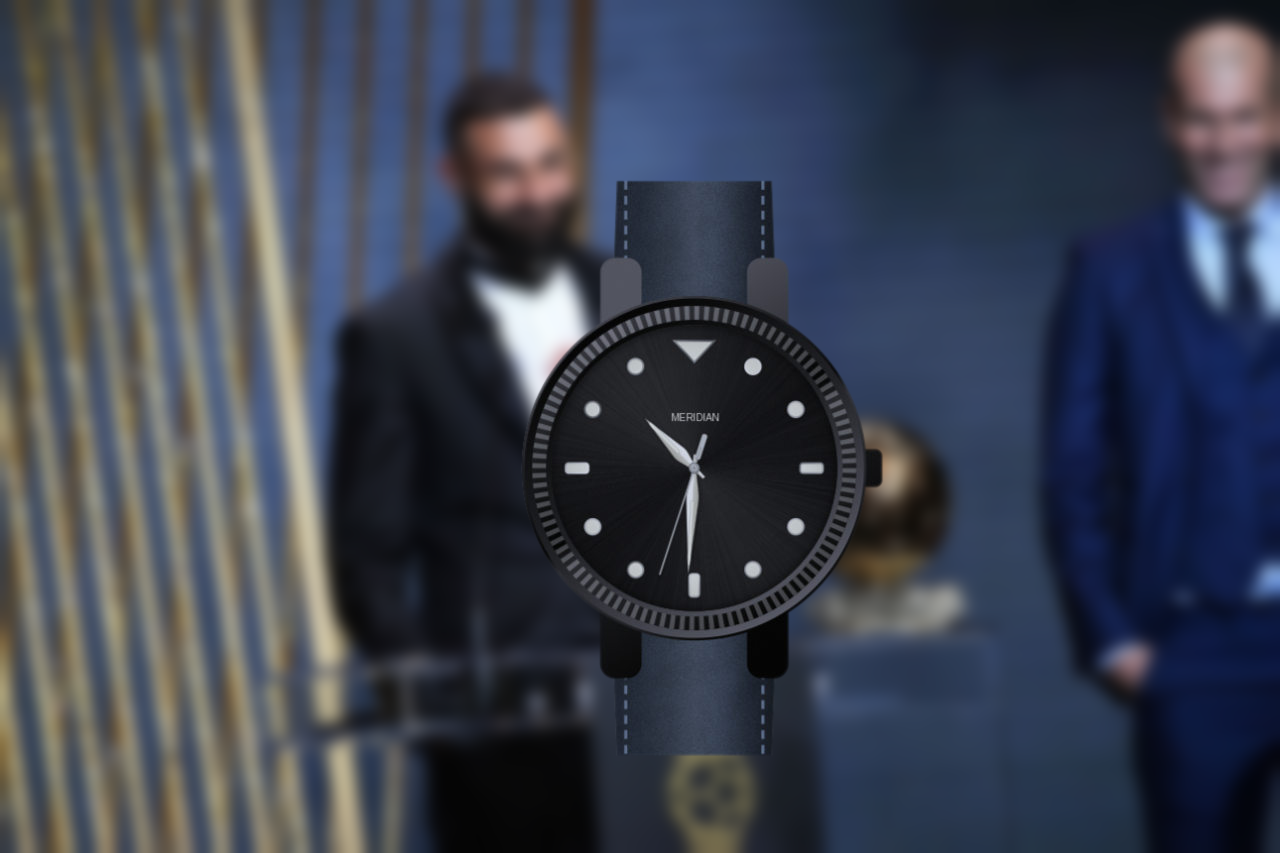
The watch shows {"hour": 10, "minute": 30, "second": 33}
